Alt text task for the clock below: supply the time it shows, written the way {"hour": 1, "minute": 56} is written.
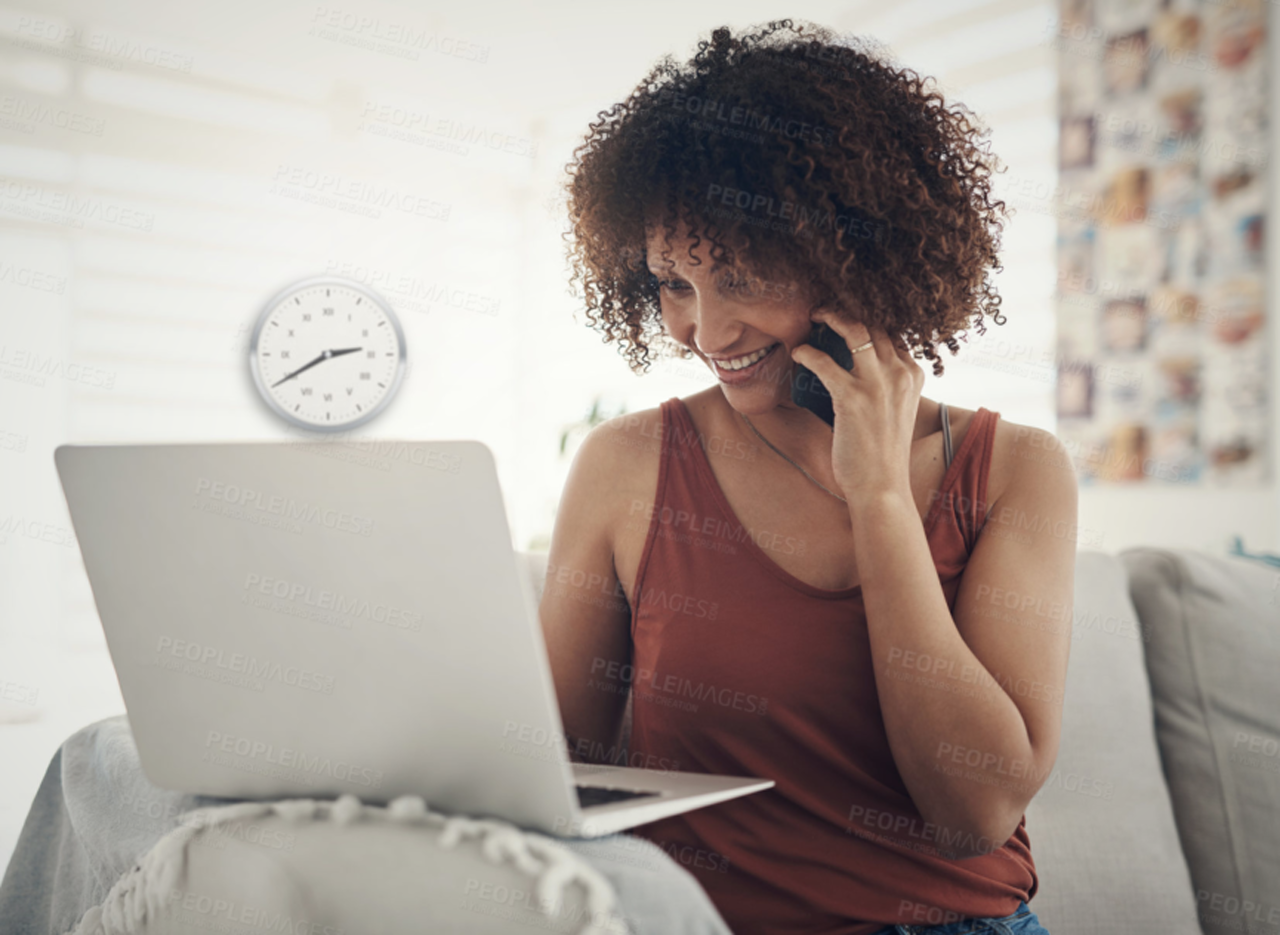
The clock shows {"hour": 2, "minute": 40}
